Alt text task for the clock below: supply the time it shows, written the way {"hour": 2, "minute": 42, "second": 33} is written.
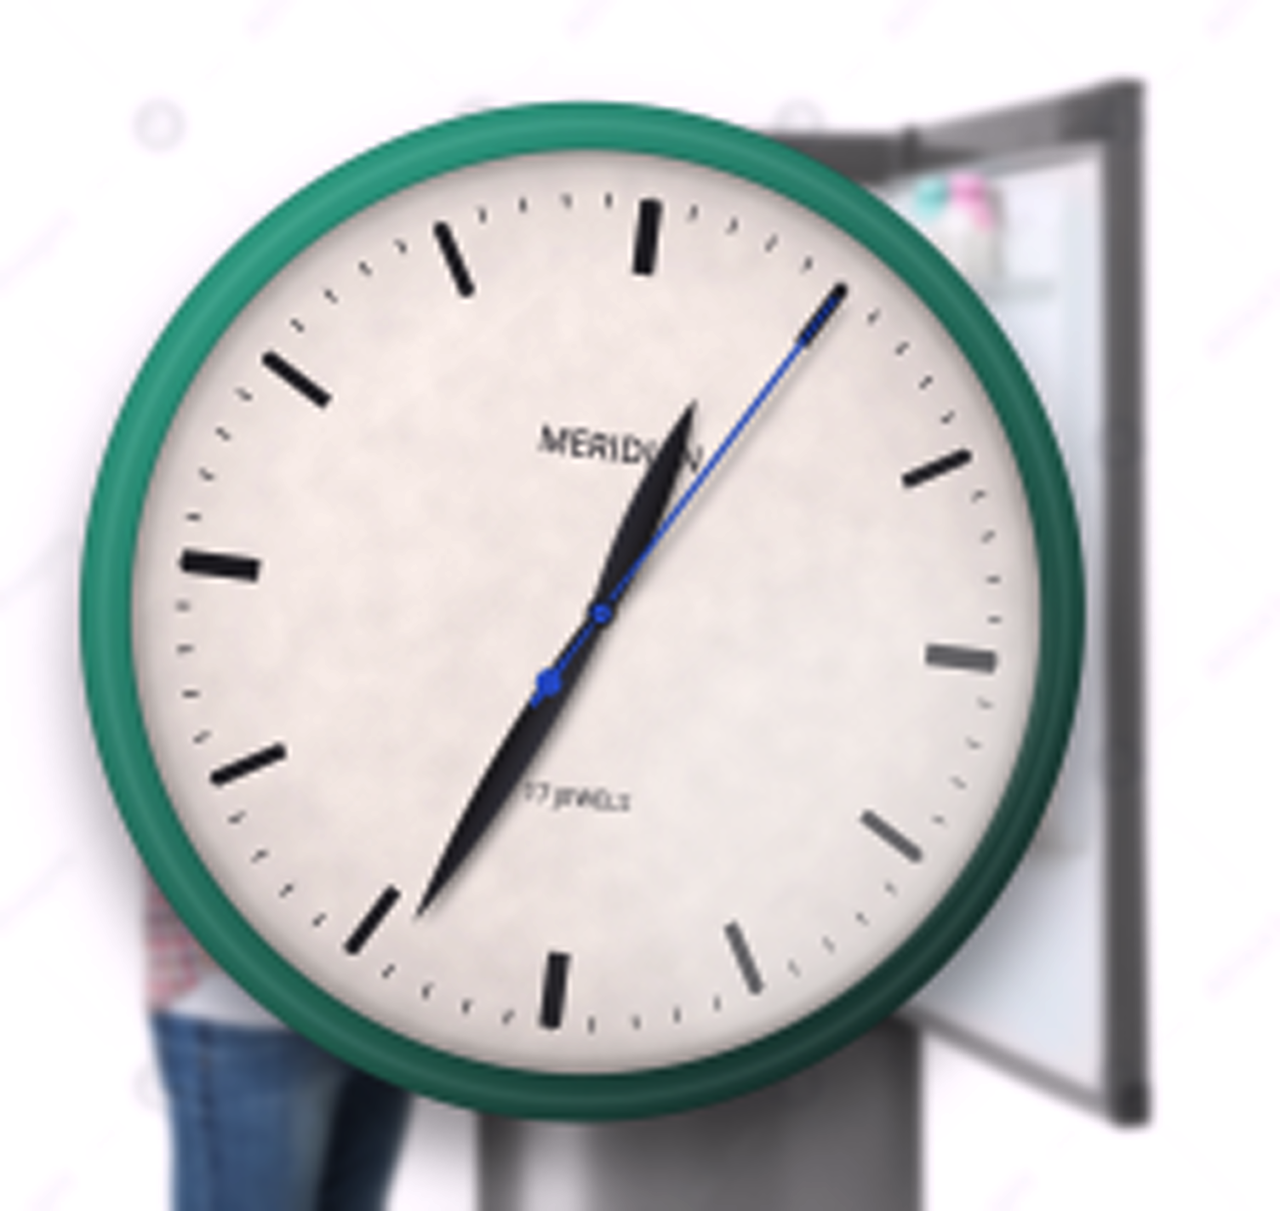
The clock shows {"hour": 12, "minute": 34, "second": 5}
